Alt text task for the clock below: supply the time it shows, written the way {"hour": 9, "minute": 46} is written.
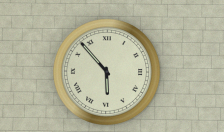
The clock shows {"hour": 5, "minute": 53}
